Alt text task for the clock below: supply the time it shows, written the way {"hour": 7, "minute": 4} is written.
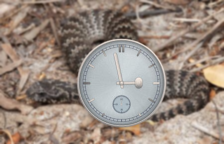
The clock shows {"hour": 2, "minute": 58}
